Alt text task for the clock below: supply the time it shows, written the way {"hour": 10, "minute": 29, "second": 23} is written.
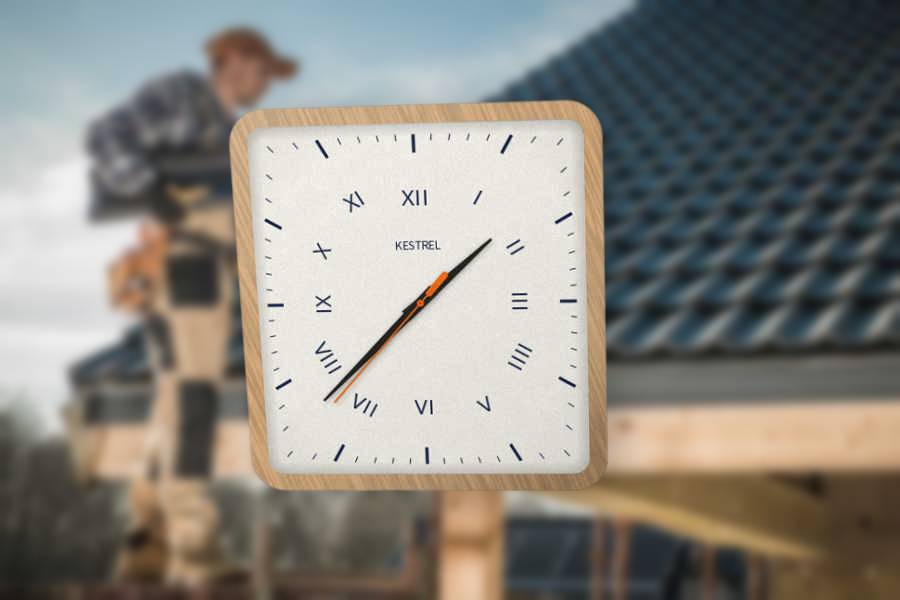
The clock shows {"hour": 1, "minute": 37, "second": 37}
